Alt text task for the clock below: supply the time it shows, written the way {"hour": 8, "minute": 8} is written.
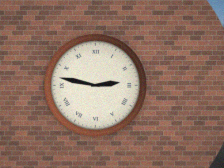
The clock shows {"hour": 2, "minute": 47}
